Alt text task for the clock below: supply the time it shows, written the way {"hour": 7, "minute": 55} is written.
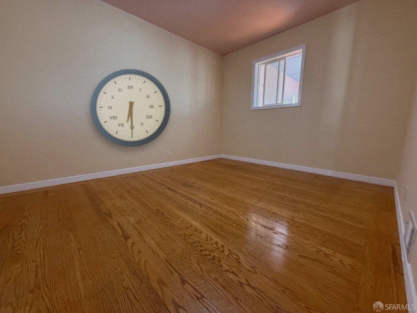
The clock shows {"hour": 6, "minute": 30}
